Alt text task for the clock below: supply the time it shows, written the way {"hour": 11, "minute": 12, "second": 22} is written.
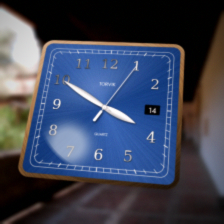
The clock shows {"hour": 3, "minute": 50, "second": 5}
